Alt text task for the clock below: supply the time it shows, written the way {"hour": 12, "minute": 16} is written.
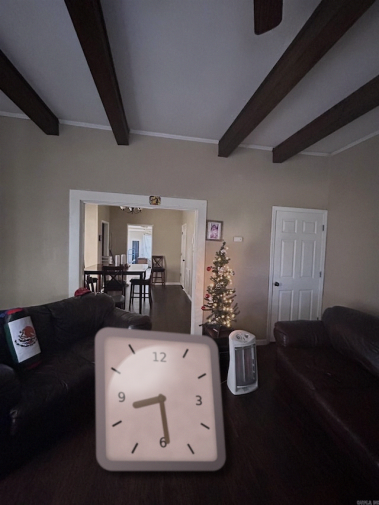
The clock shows {"hour": 8, "minute": 29}
